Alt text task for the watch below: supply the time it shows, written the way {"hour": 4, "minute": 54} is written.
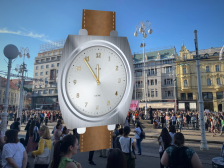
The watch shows {"hour": 11, "minute": 54}
